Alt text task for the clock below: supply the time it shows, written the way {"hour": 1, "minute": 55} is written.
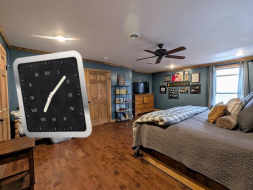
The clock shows {"hour": 7, "minute": 8}
